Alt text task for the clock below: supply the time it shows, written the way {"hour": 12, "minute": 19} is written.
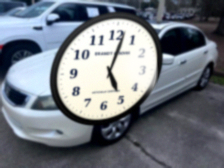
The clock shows {"hour": 5, "minute": 2}
